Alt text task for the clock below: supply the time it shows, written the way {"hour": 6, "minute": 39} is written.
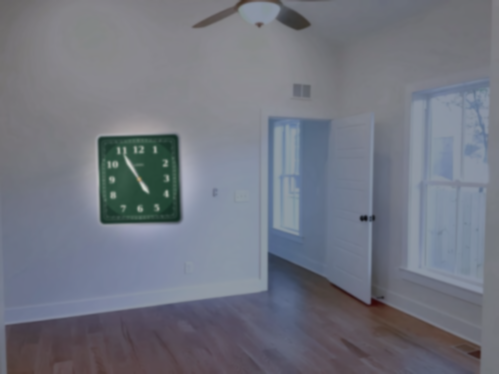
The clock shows {"hour": 4, "minute": 55}
